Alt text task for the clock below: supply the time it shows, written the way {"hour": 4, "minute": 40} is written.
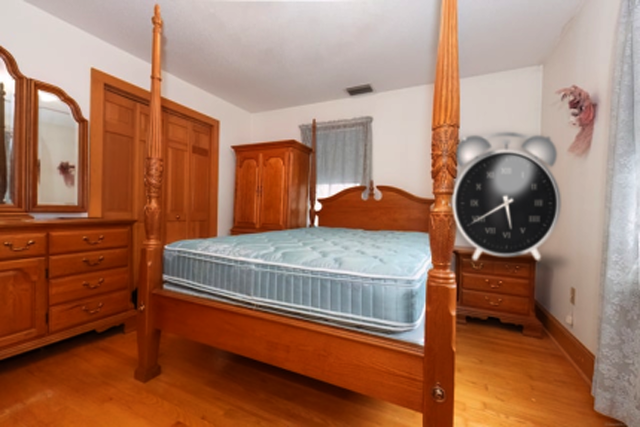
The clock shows {"hour": 5, "minute": 40}
